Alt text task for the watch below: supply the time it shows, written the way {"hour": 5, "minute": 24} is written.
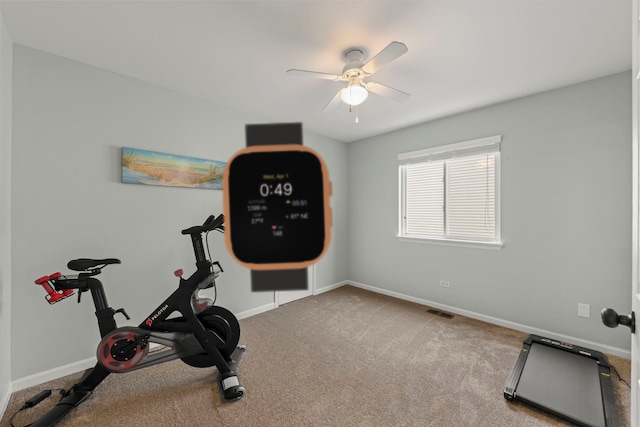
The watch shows {"hour": 0, "minute": 49}
